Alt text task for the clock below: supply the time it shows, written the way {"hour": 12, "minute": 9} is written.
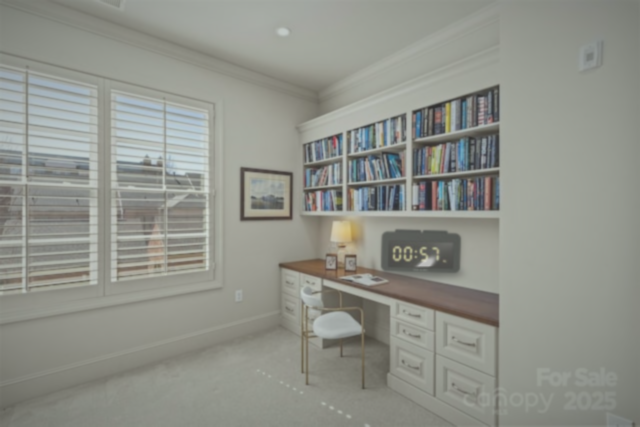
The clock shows {"hour": 0, "minute": 57}
